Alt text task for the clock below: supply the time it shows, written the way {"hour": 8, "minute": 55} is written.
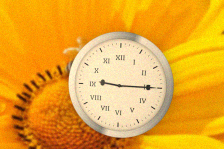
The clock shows {"hour": 9, "minute": 15}
